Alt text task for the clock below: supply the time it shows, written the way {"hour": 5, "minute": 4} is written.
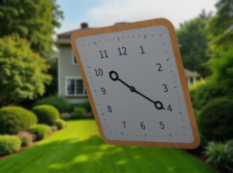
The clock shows {"hour": 10, "minute": 21}
